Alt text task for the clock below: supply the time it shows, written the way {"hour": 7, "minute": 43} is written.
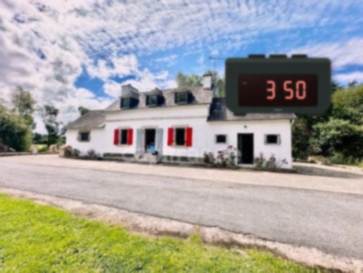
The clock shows {"hour": 3, "minute": 50}
